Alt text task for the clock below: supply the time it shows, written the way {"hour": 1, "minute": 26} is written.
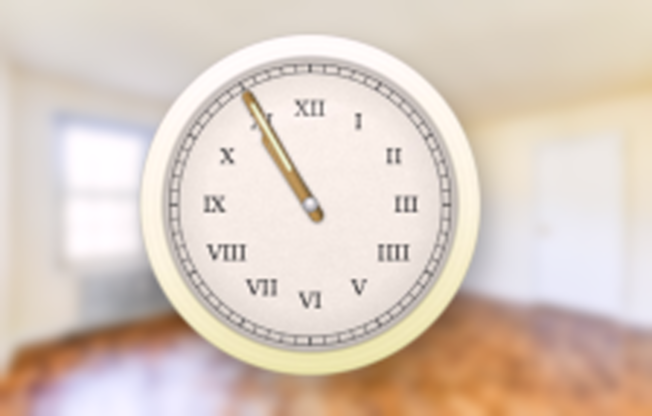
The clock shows {"hour": 10, "minute": 55}
